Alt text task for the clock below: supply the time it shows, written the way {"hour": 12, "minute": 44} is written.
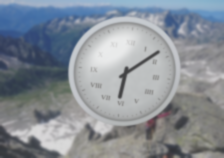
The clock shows {"hour": 6, "minute": 8}
